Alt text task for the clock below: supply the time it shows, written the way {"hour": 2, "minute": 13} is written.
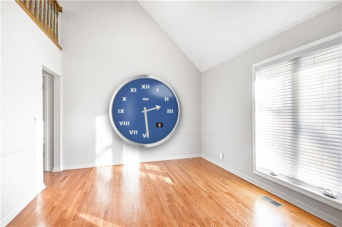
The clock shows {"hour": 2, "minute": 29}
